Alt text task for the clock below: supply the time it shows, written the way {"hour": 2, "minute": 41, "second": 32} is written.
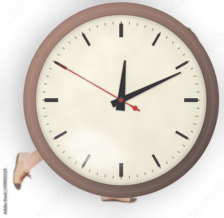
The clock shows {"hour": 12, "minute": 10, "second": 50}
